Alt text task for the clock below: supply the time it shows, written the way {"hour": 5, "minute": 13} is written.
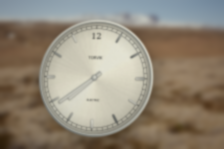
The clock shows {"hour": 7, "minute": 39}
